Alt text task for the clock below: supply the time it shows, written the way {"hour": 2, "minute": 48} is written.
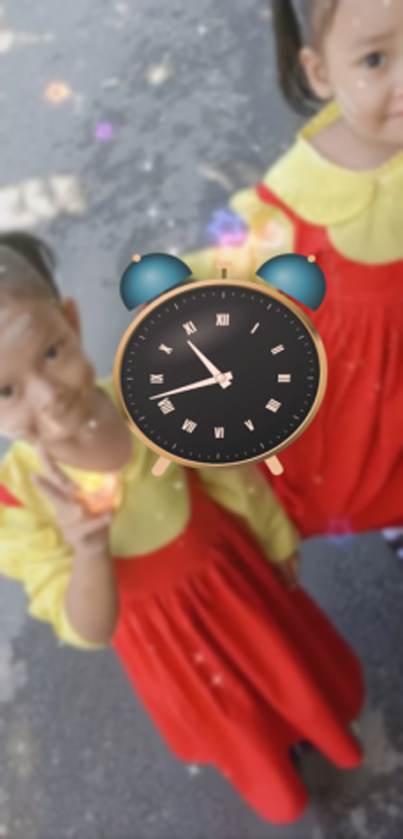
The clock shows {"hour": 10, "minute": 42}
